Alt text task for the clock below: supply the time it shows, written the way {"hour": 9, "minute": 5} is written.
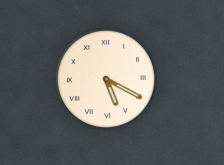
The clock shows {"hour": 5, "minute": 20}
